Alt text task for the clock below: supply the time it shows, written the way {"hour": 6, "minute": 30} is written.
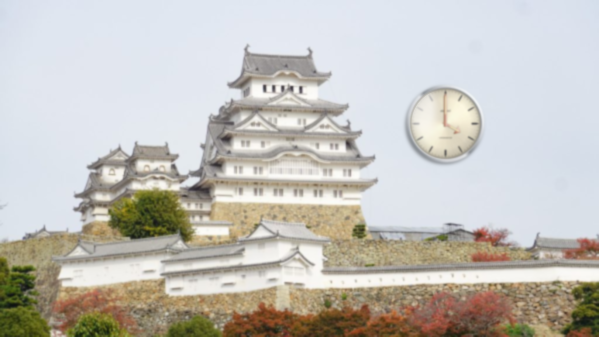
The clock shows {"hour": 4, "minute": 0}
